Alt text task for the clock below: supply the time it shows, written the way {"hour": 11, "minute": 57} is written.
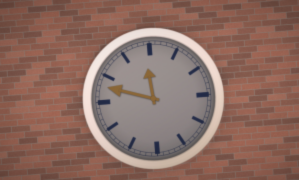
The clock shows {"hour": 11, "minute": 48}
